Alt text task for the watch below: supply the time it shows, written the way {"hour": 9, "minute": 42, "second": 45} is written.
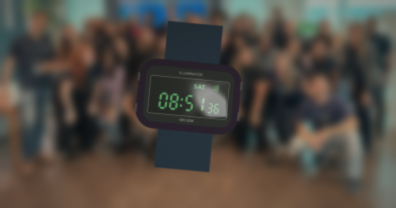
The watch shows {"hour": 8, "minute": 51, "second": 36}
